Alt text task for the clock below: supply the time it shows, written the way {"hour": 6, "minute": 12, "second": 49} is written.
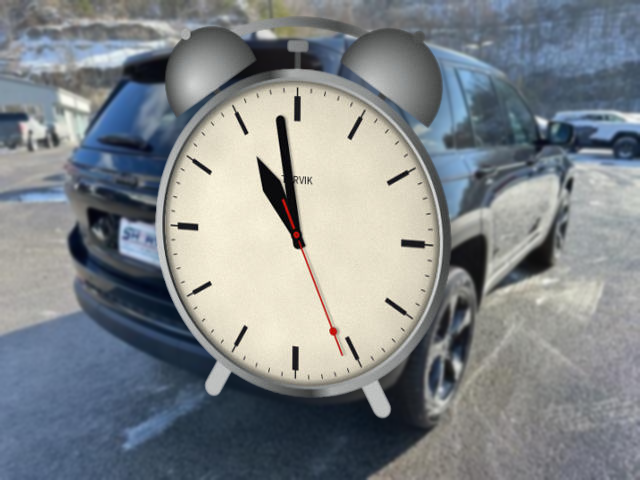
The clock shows {"hour": 10, "minute": 58, "second": 26}
